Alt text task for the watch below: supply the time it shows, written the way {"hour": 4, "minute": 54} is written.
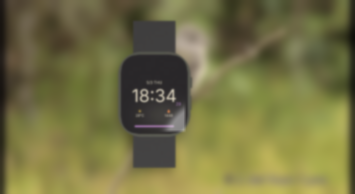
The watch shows {"hour": 18, "minute": 34}
